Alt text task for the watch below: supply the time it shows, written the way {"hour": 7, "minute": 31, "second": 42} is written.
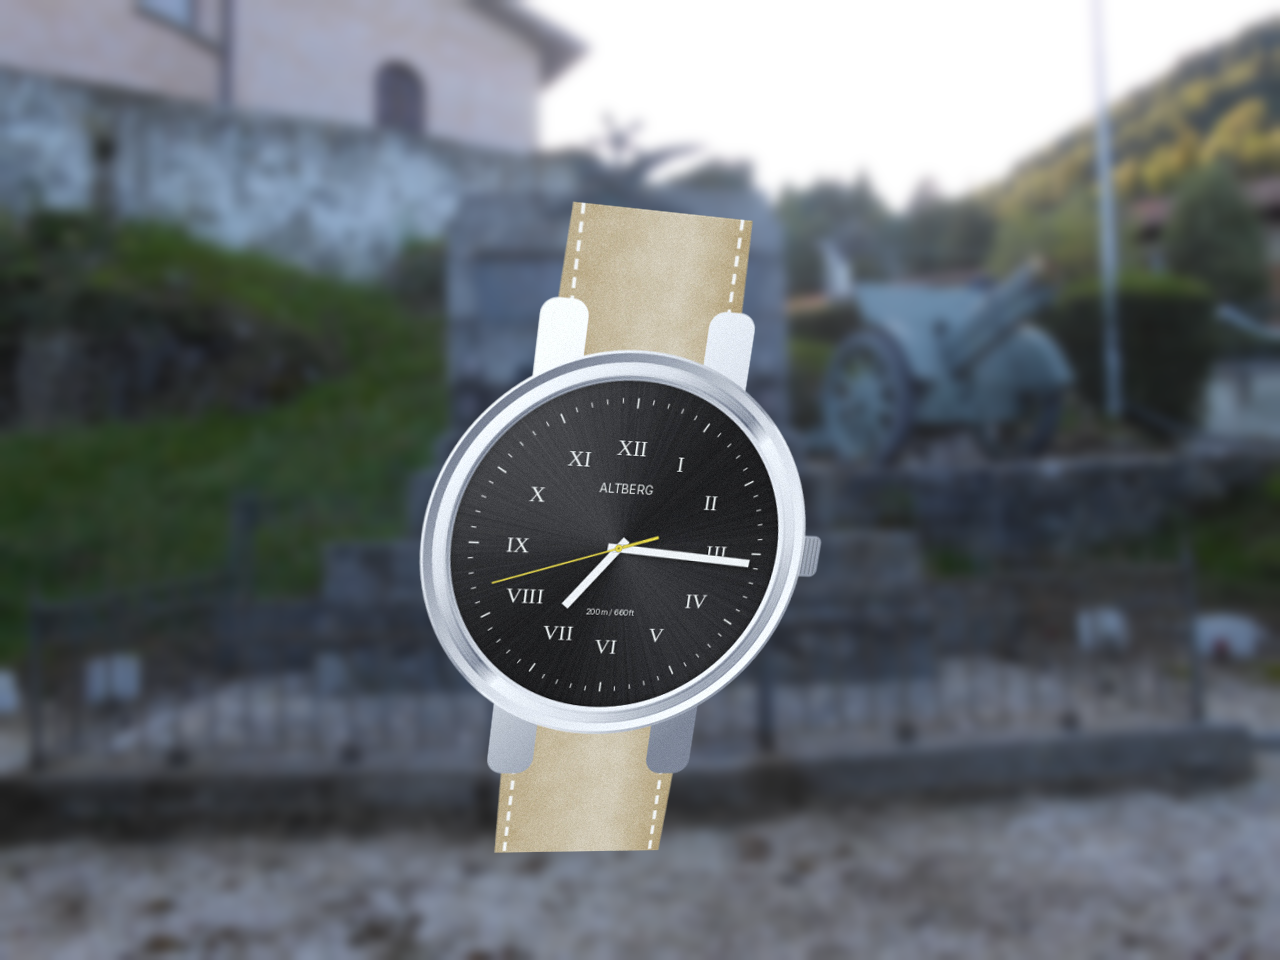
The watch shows {"hour": 7, "minute": 15, "second": 42}
